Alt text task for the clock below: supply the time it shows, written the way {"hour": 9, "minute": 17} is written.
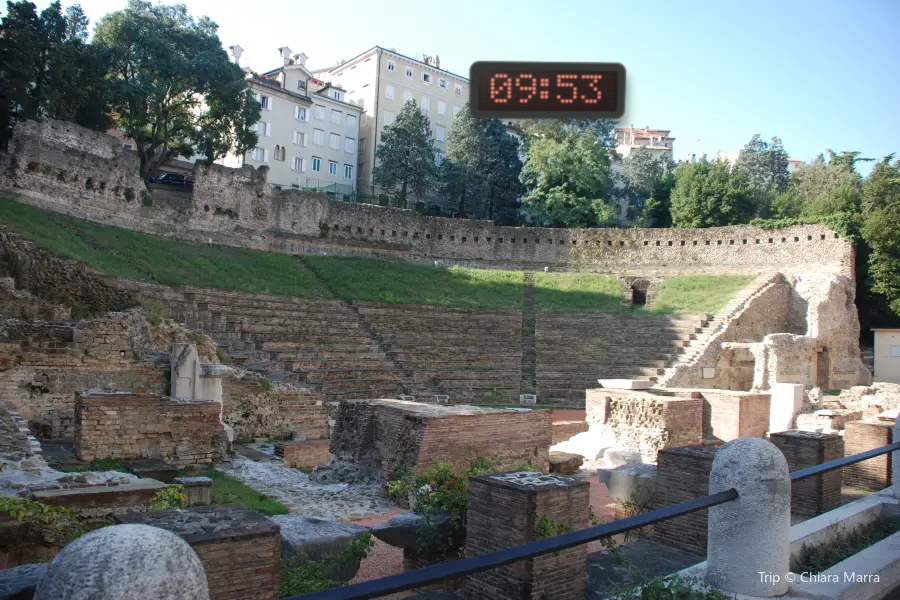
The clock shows {"hour": 9, "minute": 53}
